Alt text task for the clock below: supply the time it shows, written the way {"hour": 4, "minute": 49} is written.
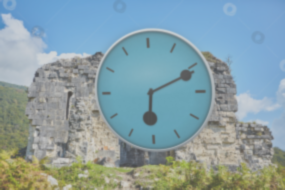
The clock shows {"hour": 6, "minute": 11}
